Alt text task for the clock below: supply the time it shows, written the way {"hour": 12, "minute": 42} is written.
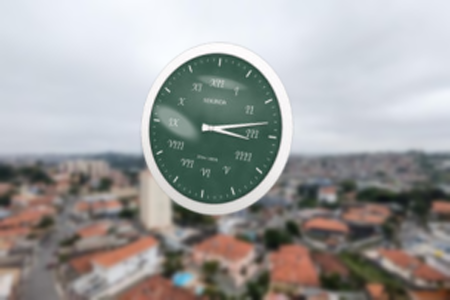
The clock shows {"hour": 3, "minute": 13}
